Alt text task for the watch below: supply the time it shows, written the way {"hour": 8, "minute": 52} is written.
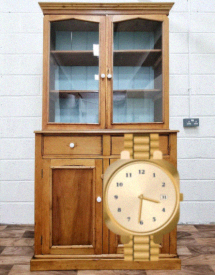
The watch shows {"hour": 3, "minute": 31}
